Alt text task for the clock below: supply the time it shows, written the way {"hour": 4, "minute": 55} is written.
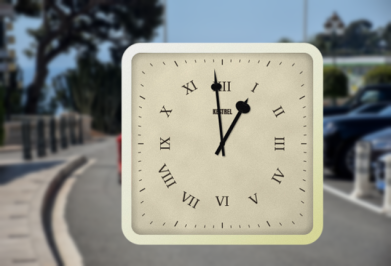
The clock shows {"hour": 12, "minute": 59}
